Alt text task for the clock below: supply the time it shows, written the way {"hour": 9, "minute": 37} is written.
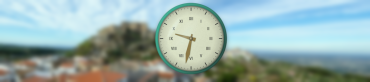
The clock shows {"hour": 9, "minute": 32}
